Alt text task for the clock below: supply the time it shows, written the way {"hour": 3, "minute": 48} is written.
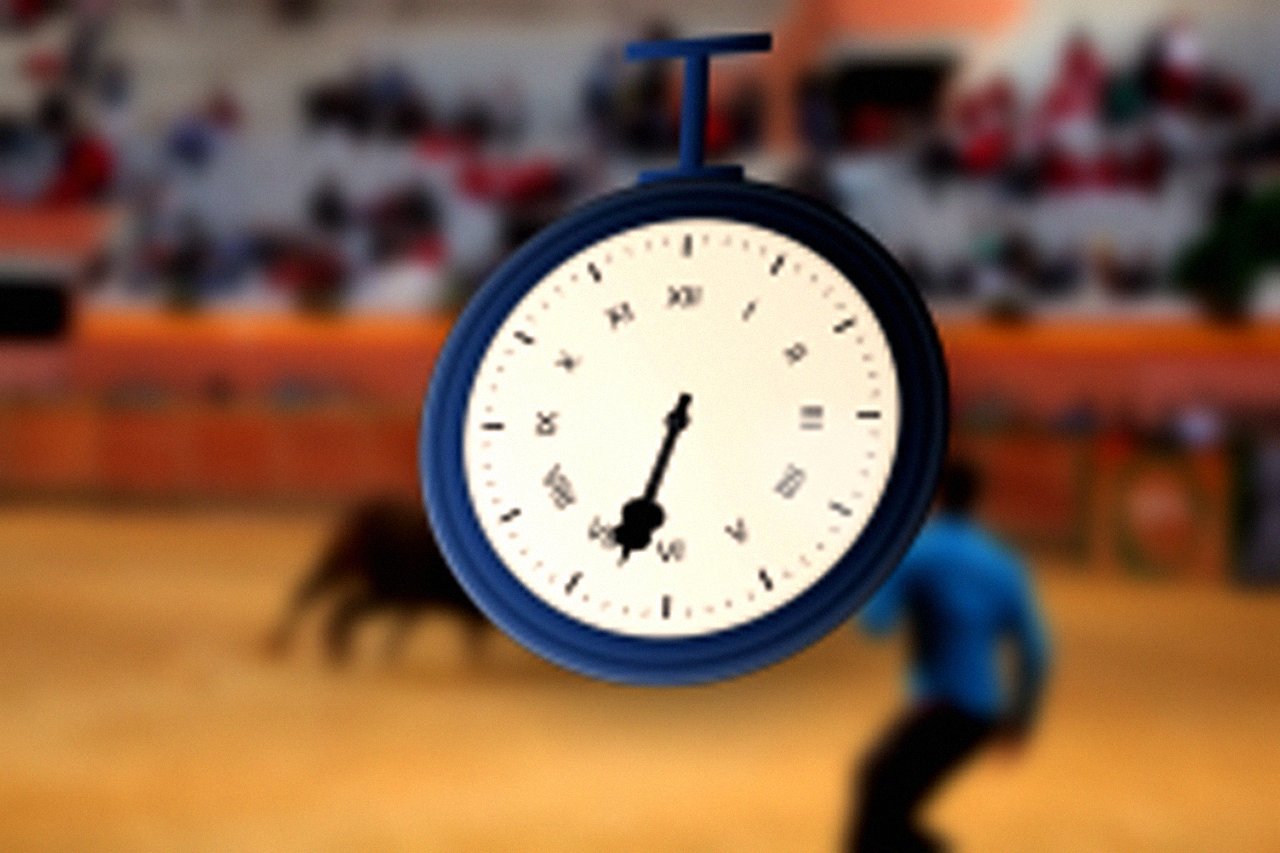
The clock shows {"hour": 6, "minute": 33}
